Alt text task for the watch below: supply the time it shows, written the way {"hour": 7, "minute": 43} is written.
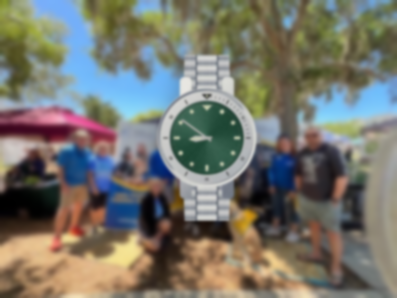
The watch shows {"hour": 8, "minute": 51}
